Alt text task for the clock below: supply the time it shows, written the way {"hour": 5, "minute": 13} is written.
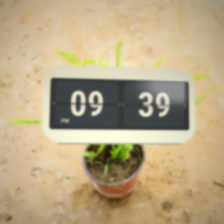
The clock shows {"hour": 9, "minute": 39}
